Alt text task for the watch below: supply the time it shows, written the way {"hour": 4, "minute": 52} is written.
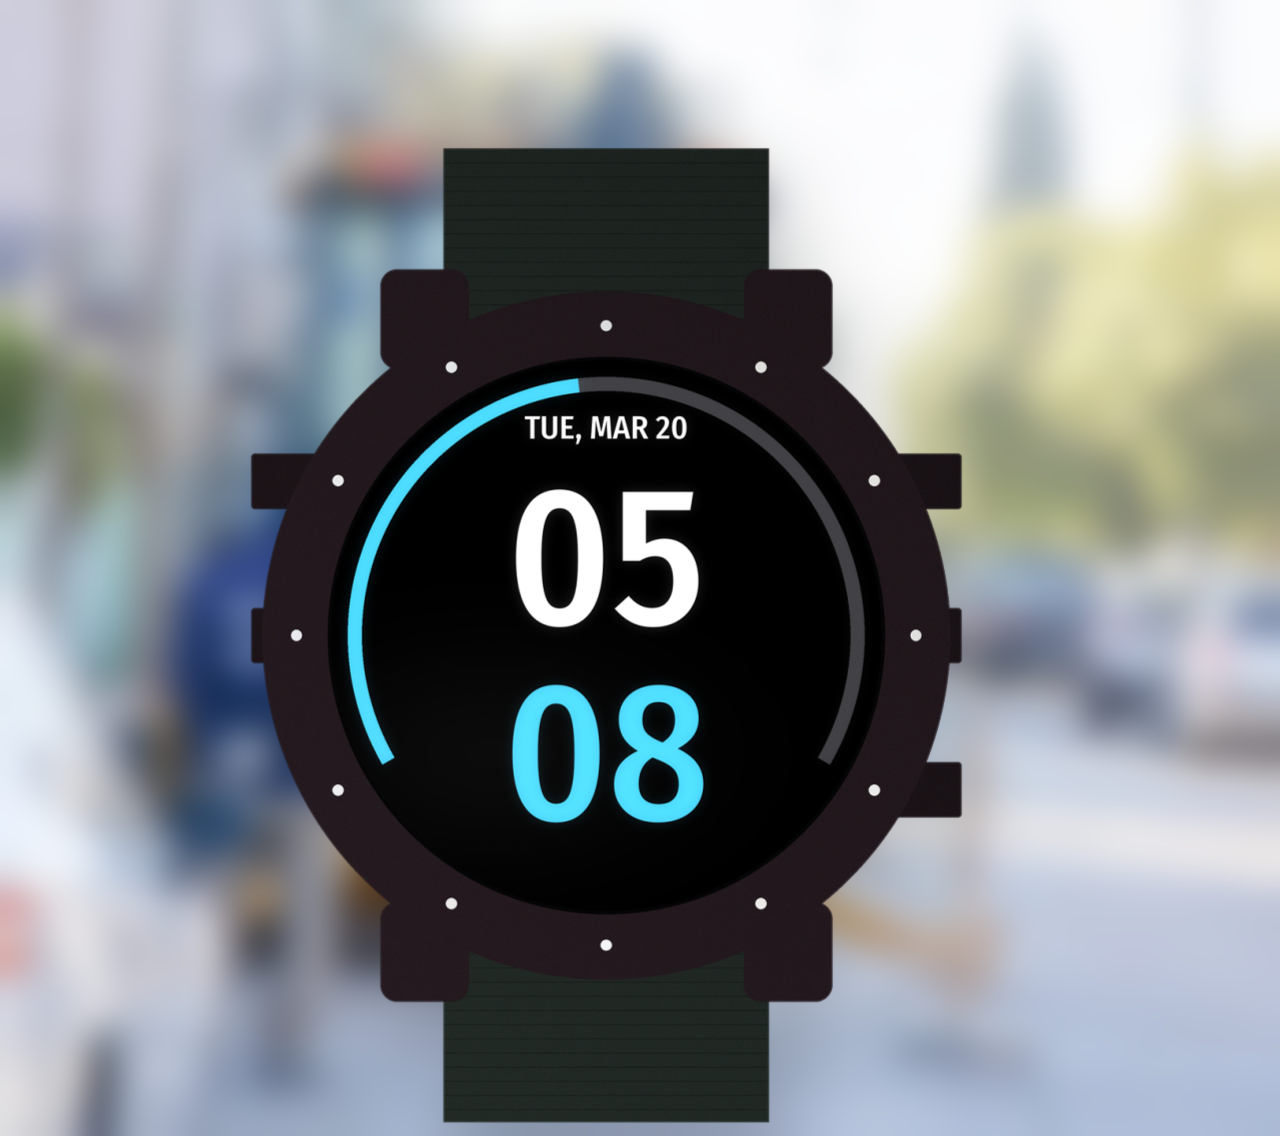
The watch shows {"hour": 5, "minute": 8}
